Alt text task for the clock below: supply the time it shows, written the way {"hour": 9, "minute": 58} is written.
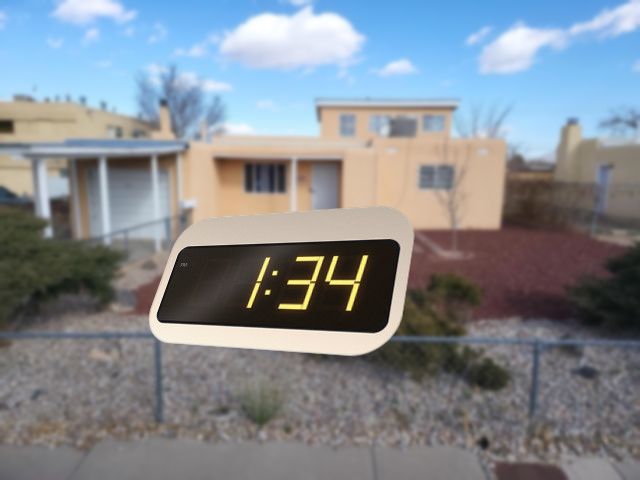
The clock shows {"hour": 1, "minute": 34}
